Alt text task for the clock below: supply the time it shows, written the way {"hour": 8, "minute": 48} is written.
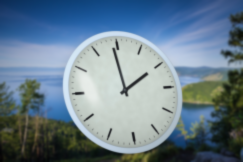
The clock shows {"hour": 1, "minute": 59}
